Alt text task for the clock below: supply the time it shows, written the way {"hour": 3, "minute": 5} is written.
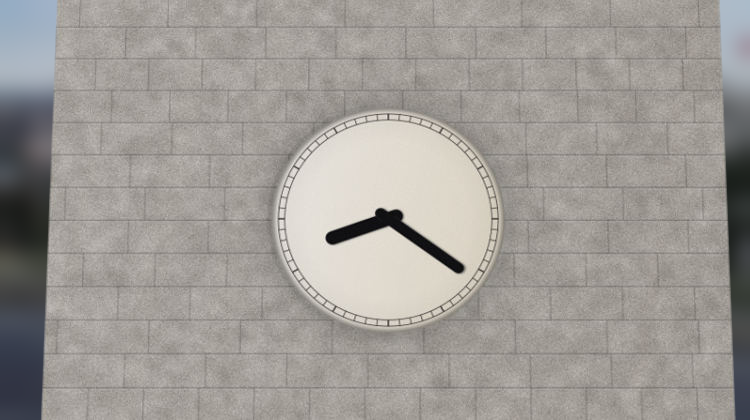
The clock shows {"hour": 8, "minute": 21}
